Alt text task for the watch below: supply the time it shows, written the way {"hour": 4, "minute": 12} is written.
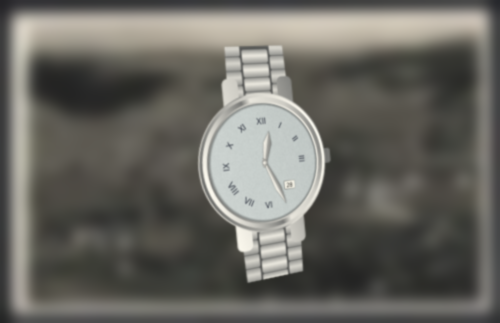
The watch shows {"hour": 12, "minute": 26}
